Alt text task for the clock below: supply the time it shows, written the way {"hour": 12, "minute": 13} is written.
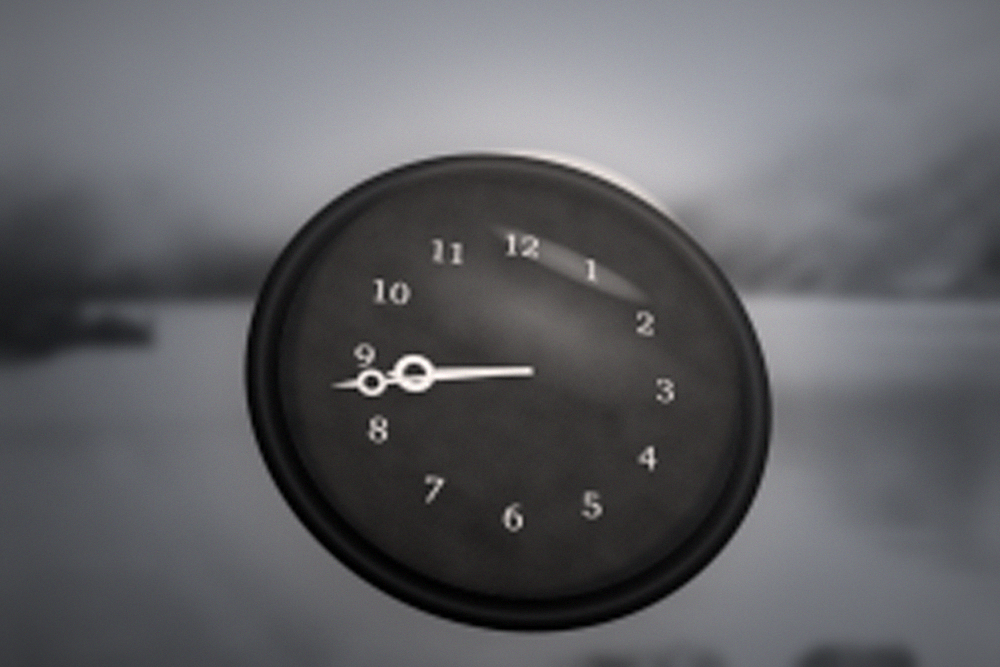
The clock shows {"hour": 8, "minute": 43}
